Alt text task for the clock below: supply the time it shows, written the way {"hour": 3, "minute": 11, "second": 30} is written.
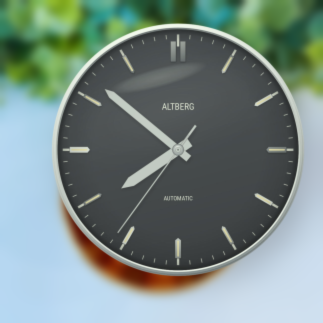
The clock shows {"hour": 7, "minute": 51, "second": 36}
